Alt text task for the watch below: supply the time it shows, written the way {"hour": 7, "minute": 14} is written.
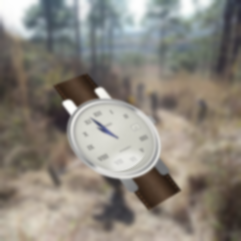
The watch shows {"hour": 10, "minute": 57}
